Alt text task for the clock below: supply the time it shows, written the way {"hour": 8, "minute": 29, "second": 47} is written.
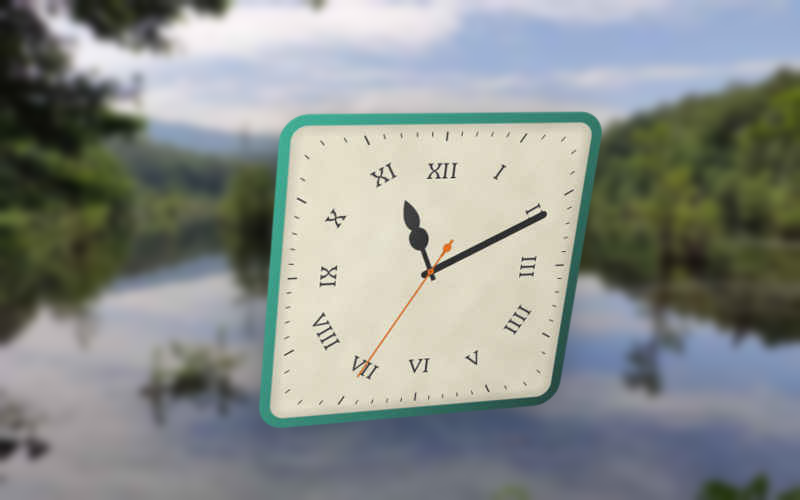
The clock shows {"hour": 11, "minute": 10, "second": 35}
